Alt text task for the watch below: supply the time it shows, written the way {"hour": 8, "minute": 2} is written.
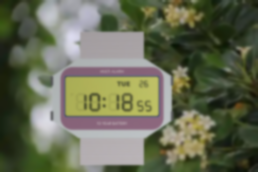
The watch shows {"hour": 10, "minute": 18}
